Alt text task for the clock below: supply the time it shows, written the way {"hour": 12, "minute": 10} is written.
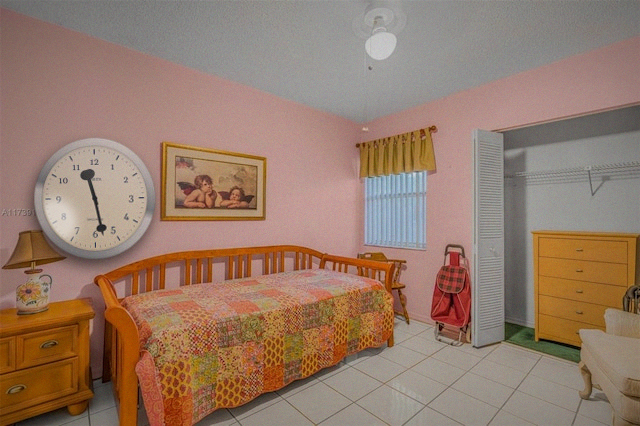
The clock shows {"hour": 11, "minute": 28}
